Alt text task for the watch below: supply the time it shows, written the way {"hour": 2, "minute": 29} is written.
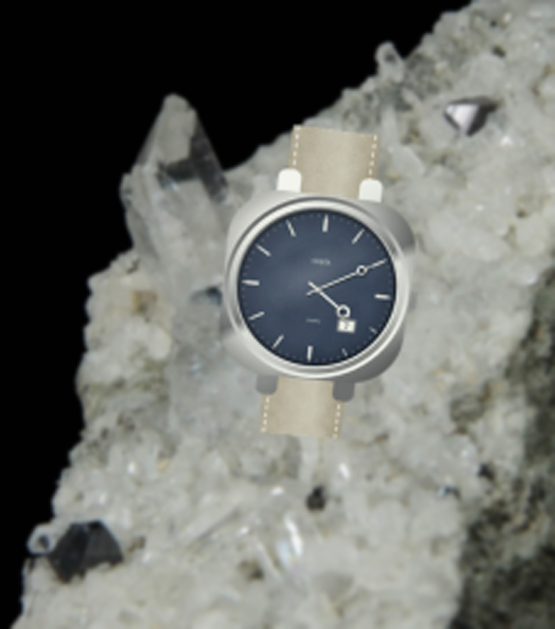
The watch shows {"hour": 4, "minute": 10}
